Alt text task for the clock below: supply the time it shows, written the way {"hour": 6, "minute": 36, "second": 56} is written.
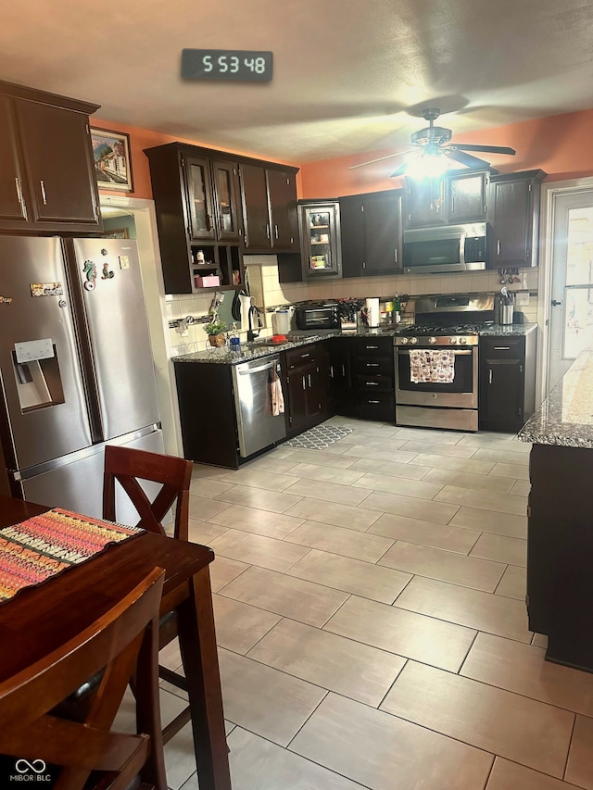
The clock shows {"hour": 5, "minute": 53, "second": 48}
